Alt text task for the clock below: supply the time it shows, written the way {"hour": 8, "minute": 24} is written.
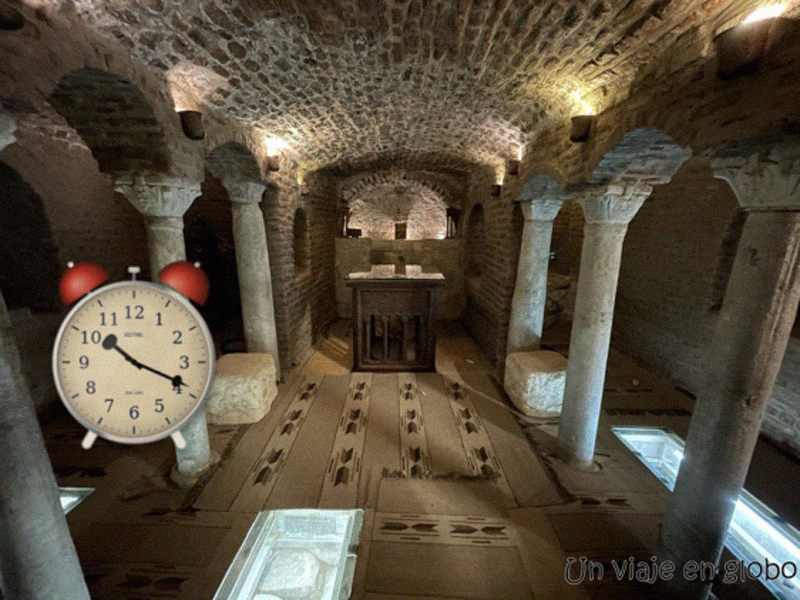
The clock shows {"hour": 10, "minute": 19}
